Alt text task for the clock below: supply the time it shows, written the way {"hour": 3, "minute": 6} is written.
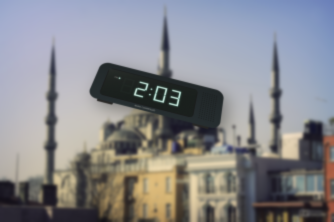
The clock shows {"hour": 2, "minute": 3}
